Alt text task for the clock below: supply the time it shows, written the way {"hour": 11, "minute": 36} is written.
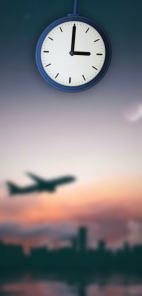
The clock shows {"hour": 3, "minute": 0}
